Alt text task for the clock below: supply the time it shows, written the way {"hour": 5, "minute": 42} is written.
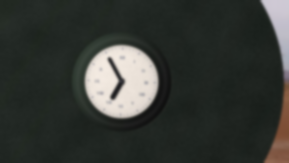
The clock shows {"hour": 6, "minute": 55}
